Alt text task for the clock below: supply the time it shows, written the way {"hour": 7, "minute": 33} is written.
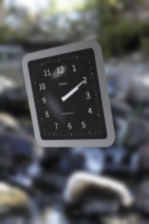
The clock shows {"hour": 2, "minute": 10}
